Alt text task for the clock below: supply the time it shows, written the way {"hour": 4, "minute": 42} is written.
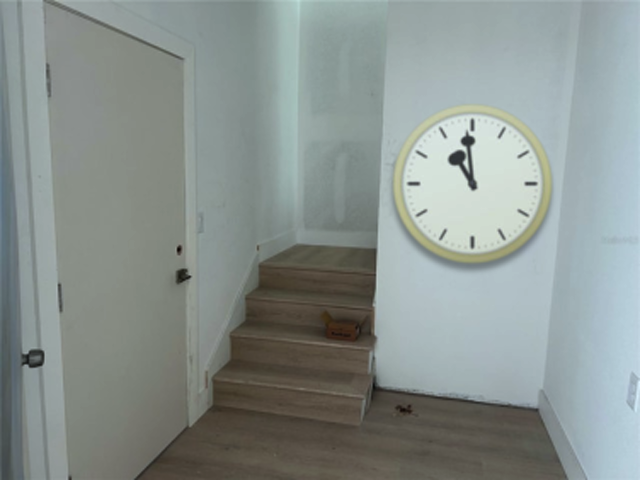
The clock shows {"hour": 10, "minute": 59}
